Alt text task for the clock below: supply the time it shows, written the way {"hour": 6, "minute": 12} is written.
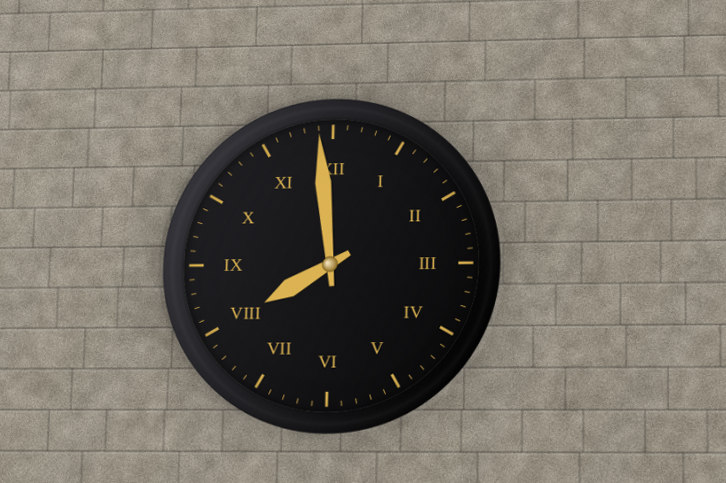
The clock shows {"hour": 7, "minute": 59}
